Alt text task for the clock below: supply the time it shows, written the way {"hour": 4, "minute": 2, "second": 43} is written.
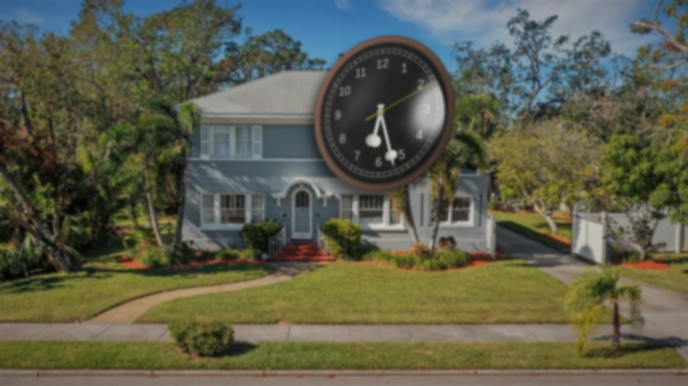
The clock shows {"hour": 6, "minute": 27, "second": 11}
